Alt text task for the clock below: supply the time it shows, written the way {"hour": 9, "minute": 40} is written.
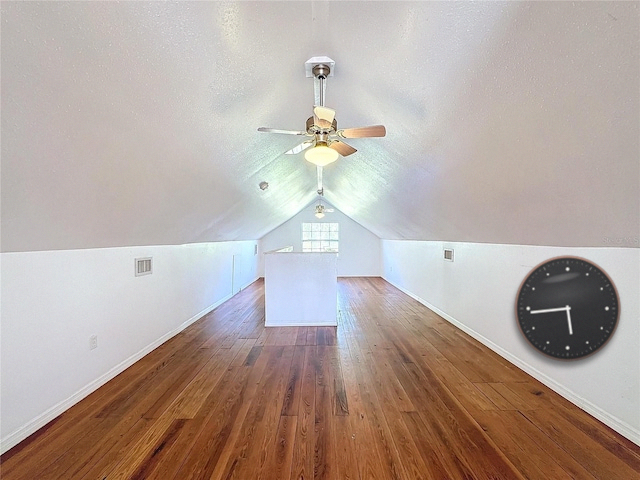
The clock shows {"hour": 5, "minute": 44}
